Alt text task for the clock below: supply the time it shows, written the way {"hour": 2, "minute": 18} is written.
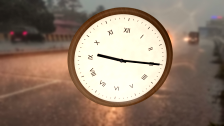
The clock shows {"hour": 9, "minute": 15}
